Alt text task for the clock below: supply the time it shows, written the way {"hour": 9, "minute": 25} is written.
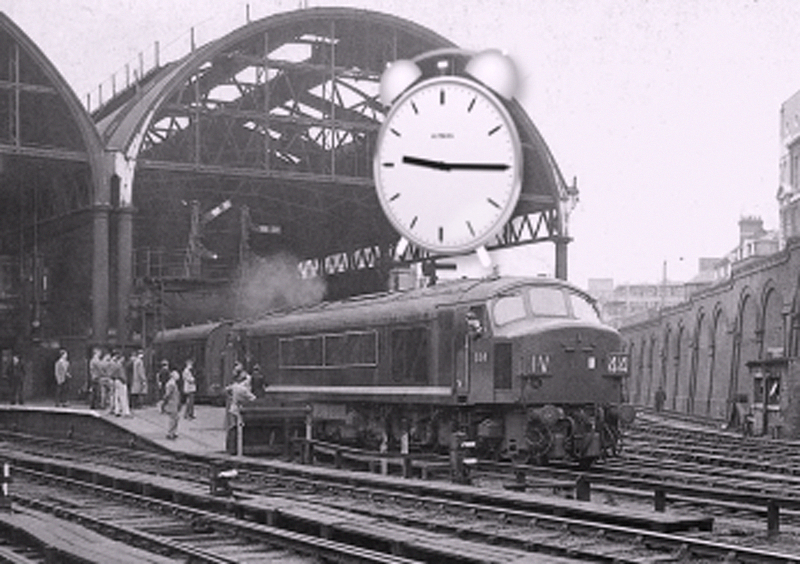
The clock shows {"hour": 9, "minute": 15}
